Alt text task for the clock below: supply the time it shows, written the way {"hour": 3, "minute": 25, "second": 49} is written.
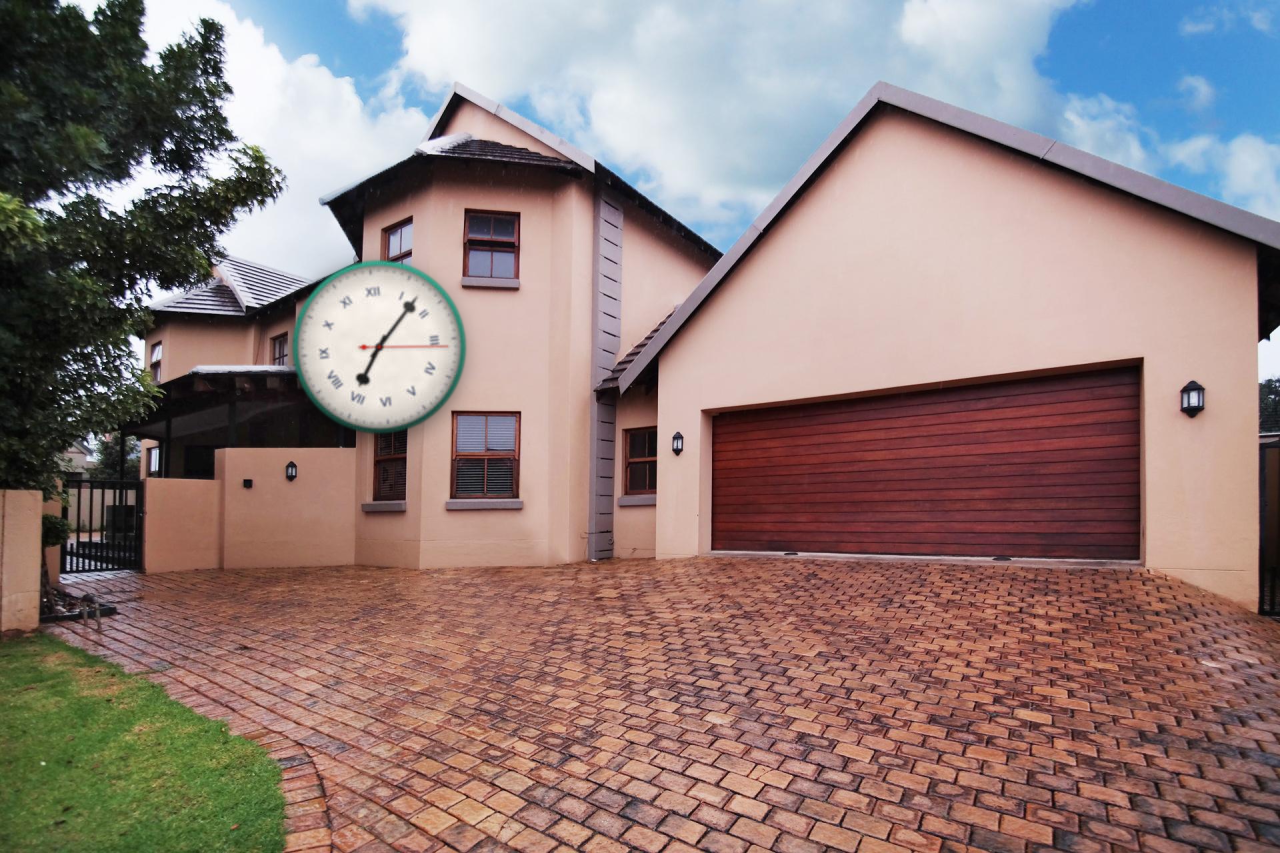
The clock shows {"hour": 7, "minute": 7, "second": 16}
